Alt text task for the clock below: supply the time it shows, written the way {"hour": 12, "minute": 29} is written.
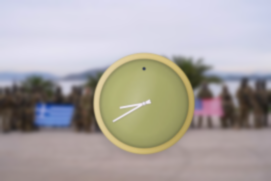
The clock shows {"hour": 8, "minute": 40}
